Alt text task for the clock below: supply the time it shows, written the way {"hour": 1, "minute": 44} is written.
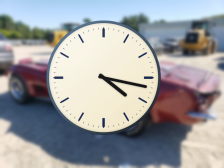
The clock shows {"hour": 4, "minute": 17}
